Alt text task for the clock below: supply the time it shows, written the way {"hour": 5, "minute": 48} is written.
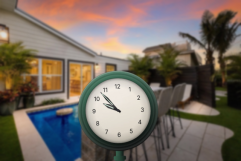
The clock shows {"hour": 9, "minute": 53}
